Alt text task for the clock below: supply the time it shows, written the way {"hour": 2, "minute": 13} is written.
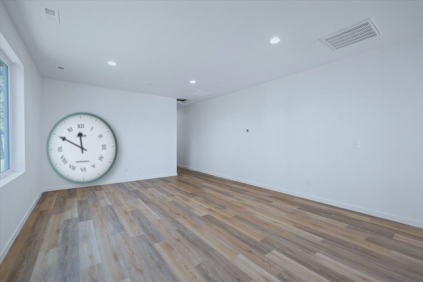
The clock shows {"hour": 11, "minute": 50}
